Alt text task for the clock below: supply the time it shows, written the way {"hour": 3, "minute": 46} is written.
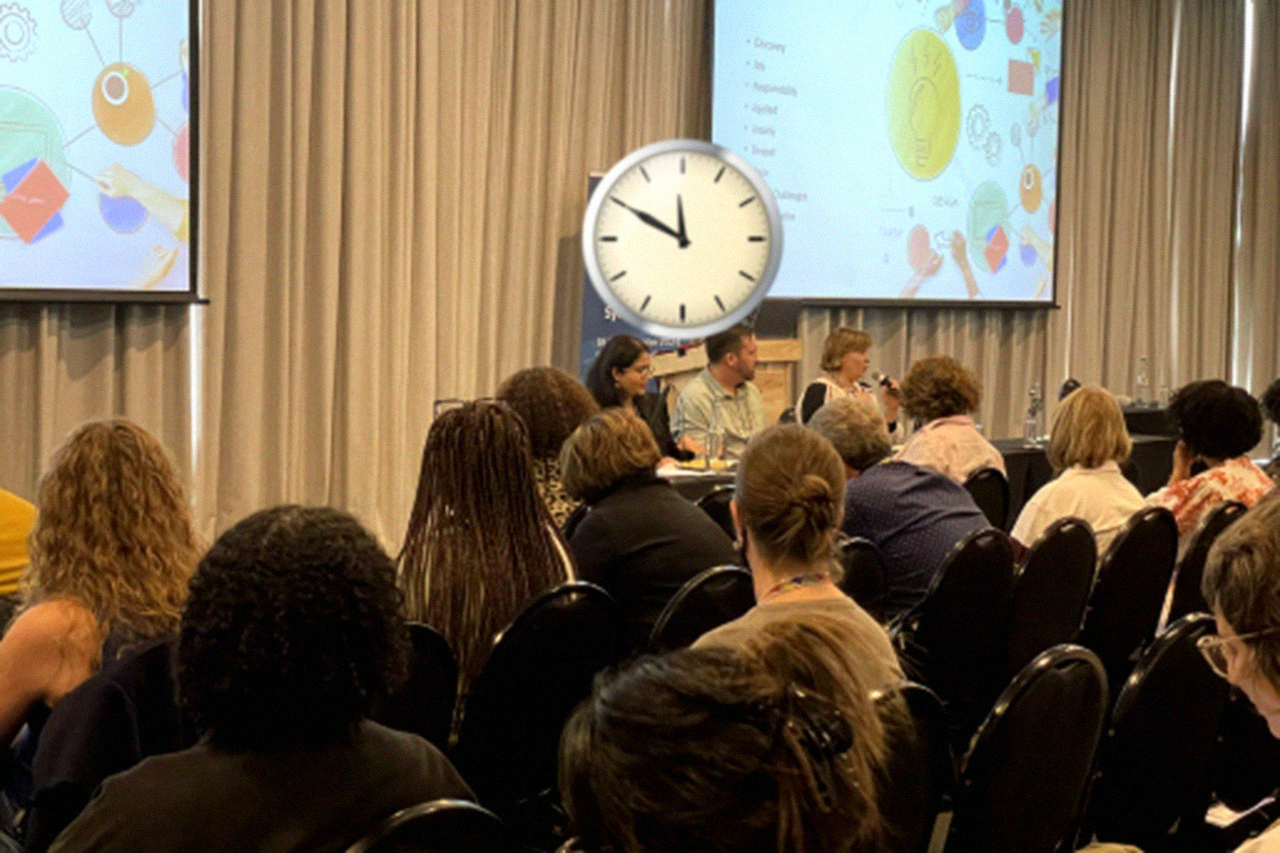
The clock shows {"hour": 11, "minute": 50}
